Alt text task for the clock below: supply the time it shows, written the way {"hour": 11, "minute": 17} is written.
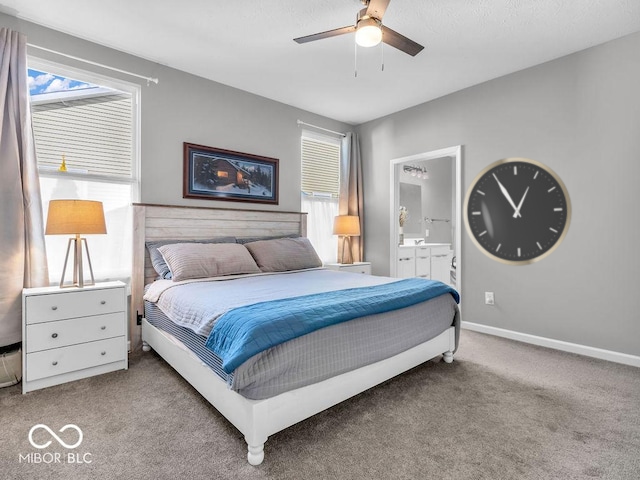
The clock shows {"hour": 12, "minute": 55}
